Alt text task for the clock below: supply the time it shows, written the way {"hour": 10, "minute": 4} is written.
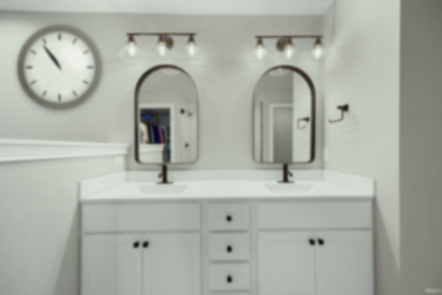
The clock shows {"hour": 10, "minute": 54}
